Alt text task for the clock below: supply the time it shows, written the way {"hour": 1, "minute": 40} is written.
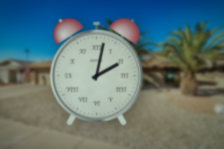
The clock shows {"hour": 2, "minute": 2}
